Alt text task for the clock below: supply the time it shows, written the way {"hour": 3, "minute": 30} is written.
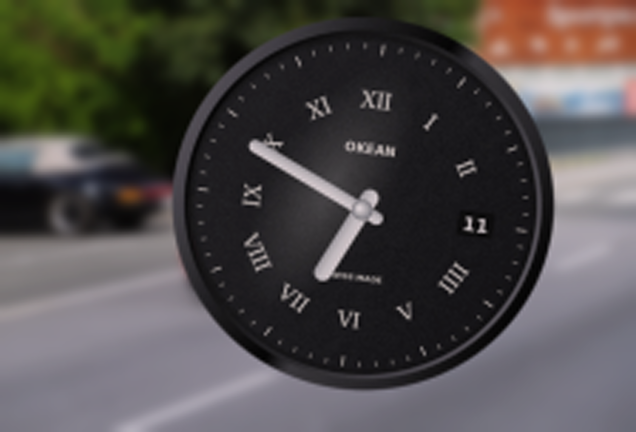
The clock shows {"hour": 6, "minute": 49}
